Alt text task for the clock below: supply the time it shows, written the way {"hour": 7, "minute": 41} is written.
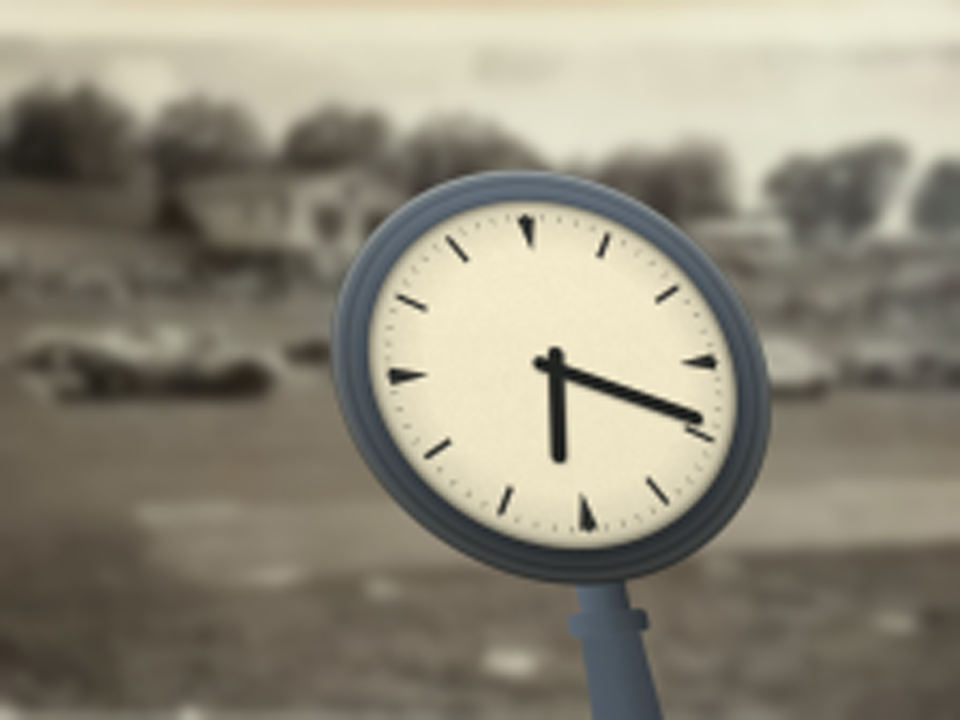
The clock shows {"hour": 6, "minute": 19}
